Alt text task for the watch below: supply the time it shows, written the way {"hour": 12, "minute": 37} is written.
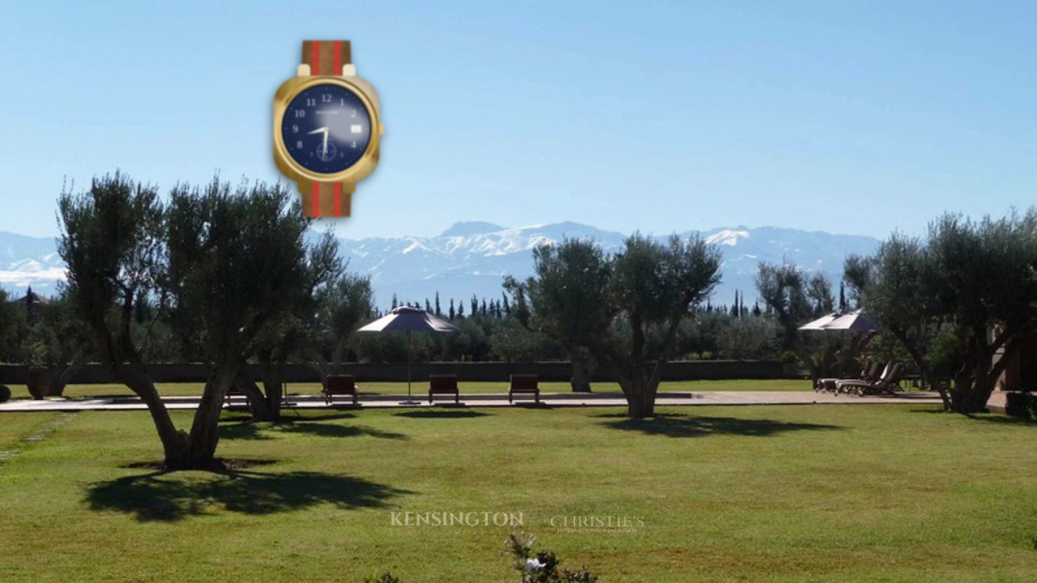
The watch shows {"hour": 8, "minute": 31}
